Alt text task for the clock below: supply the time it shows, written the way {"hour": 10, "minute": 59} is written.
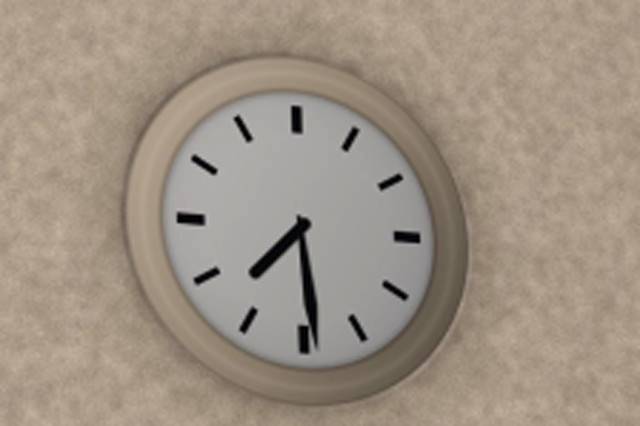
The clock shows {"hour": 7, "minute": 29}
